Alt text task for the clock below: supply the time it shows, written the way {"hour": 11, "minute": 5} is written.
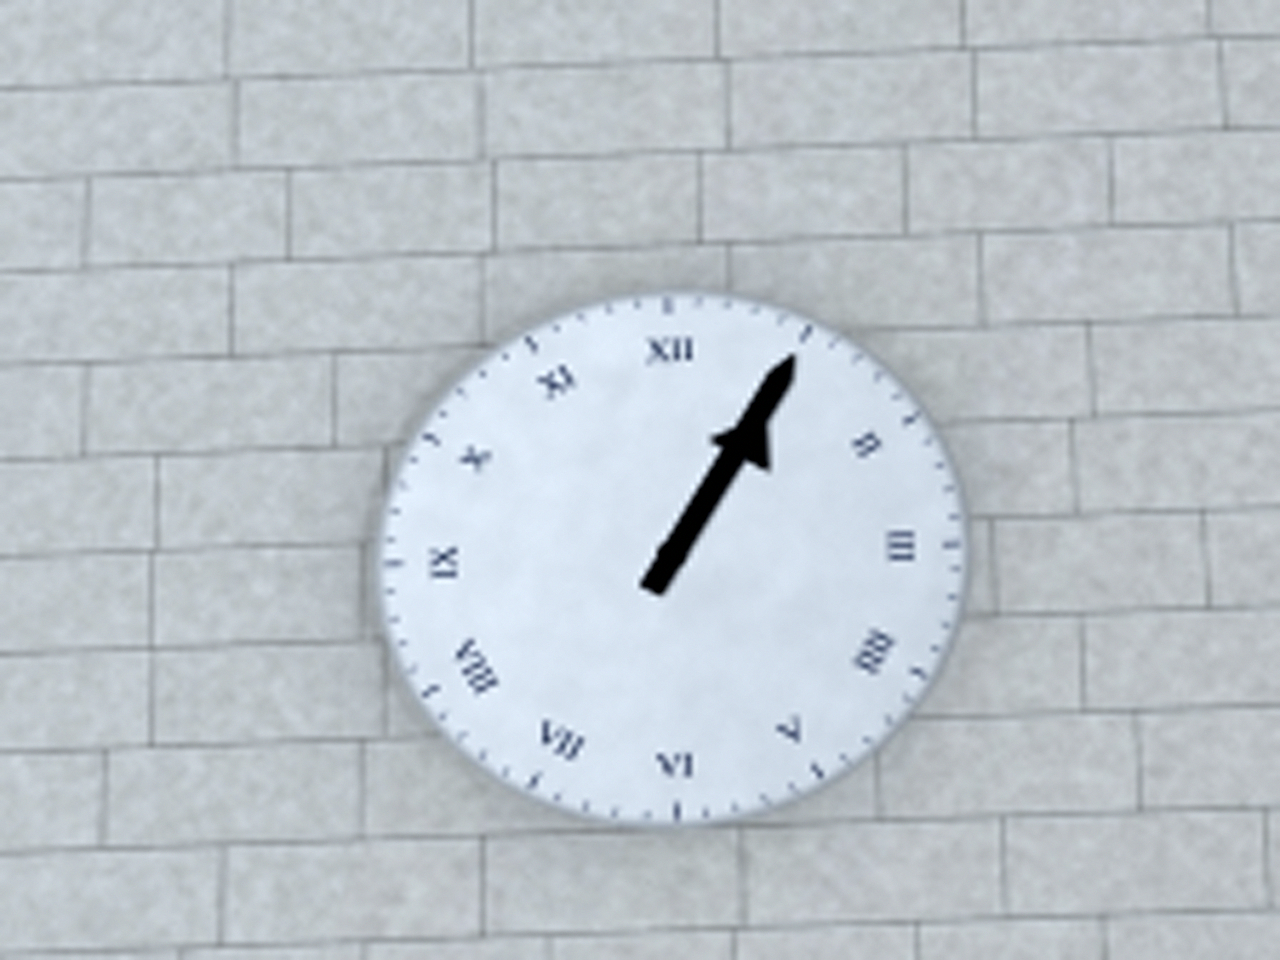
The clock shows {"hour": 1, "minute": 5}
